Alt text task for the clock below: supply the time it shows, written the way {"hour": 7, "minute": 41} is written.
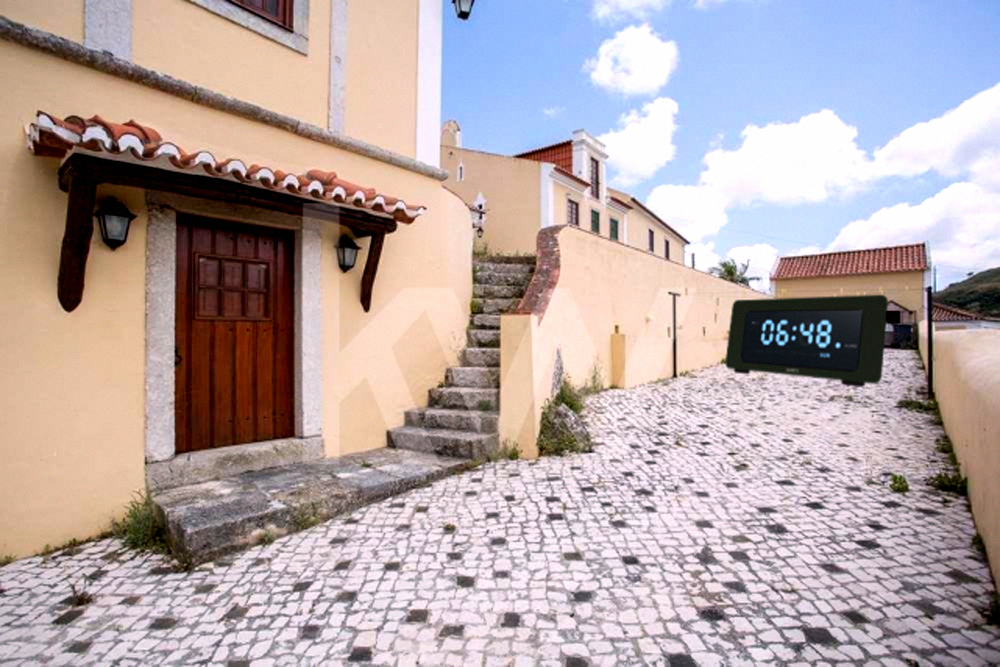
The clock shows {"hour": 6, "minute": 48}
